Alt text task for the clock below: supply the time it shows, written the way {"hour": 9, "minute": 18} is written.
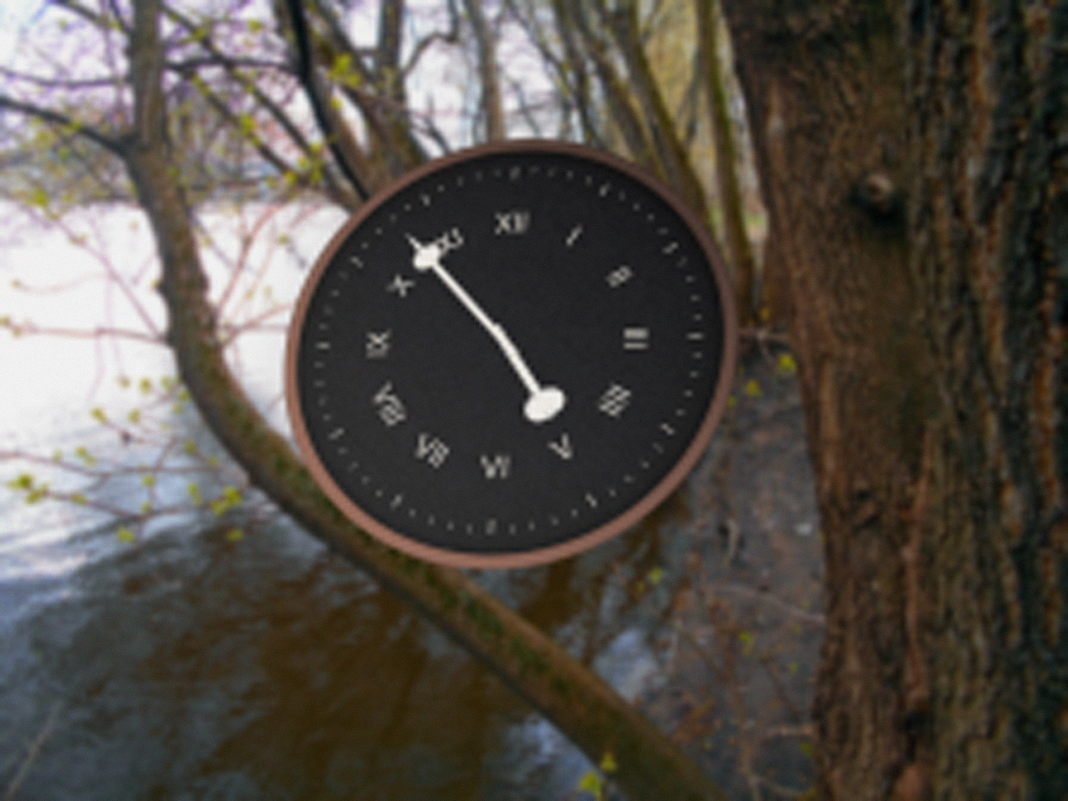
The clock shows {"hour": 4, "minute": 53}
